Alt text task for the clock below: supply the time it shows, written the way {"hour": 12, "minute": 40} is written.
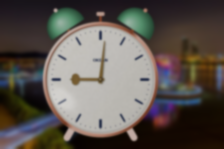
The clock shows {"hour": 9, "minute": 1}
